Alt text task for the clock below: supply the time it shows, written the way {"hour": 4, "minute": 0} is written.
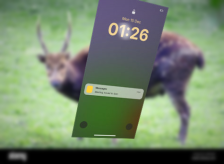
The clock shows {"hour": 1, "minute": 26}
